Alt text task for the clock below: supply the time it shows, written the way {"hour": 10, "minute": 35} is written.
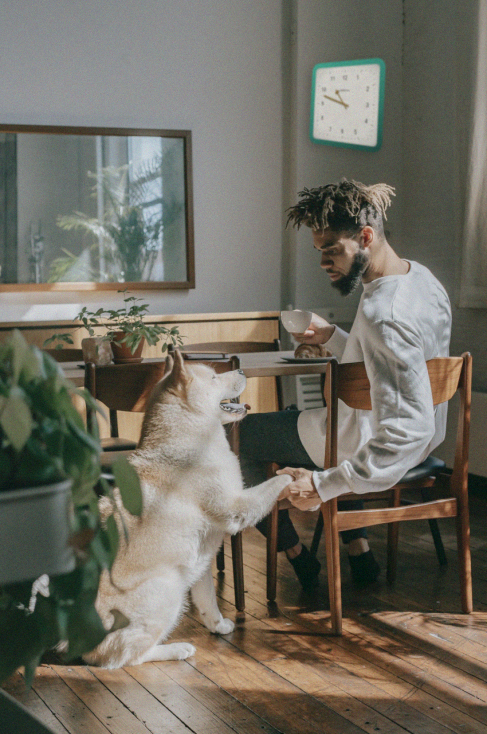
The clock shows {"hour": 10, "minute": 48}
